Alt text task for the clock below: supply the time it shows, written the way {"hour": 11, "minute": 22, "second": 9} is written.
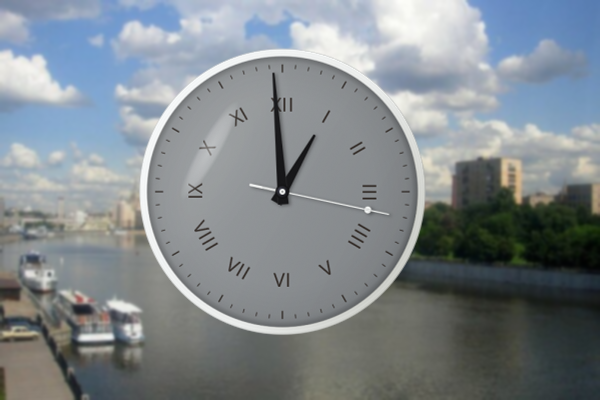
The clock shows {"hour": 12, "minute": 59, "second": 17}
